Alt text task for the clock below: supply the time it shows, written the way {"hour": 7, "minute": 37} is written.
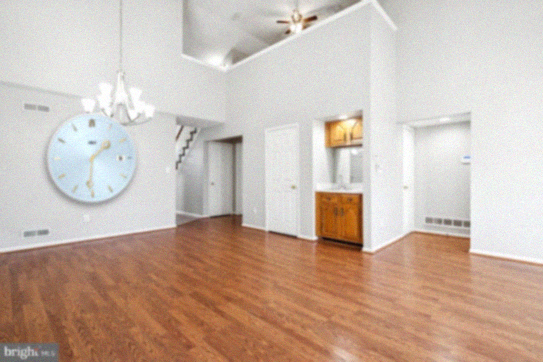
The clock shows {"hour": 1, "minute": 31}
